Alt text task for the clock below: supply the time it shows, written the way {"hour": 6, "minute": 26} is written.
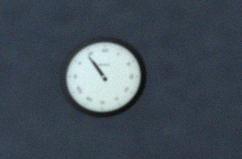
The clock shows {"hour": 10, "minute": 54}
